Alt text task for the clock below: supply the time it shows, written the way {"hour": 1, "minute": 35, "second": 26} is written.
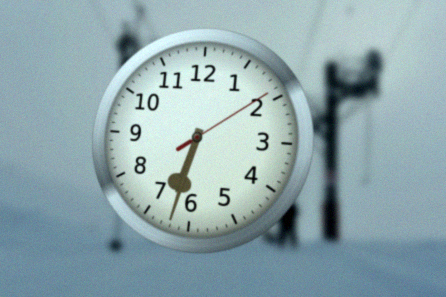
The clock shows {"hour": 6, "minute": 32, "second": 9}
